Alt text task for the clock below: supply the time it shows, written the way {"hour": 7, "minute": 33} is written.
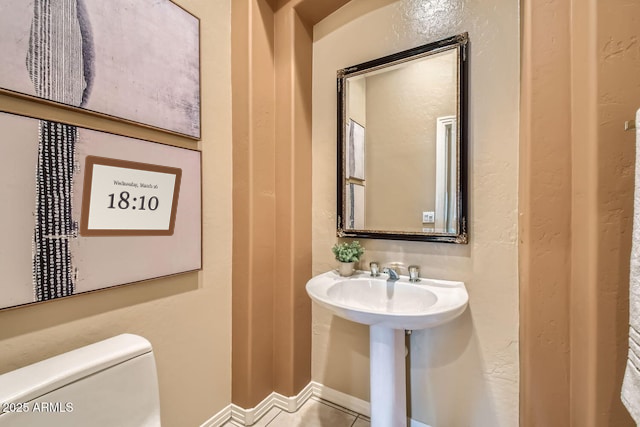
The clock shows {"hour": 18, "minute": 10}
